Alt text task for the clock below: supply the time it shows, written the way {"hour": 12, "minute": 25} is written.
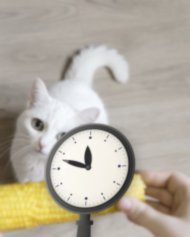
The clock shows {"hour": 11, "minute": 48}
